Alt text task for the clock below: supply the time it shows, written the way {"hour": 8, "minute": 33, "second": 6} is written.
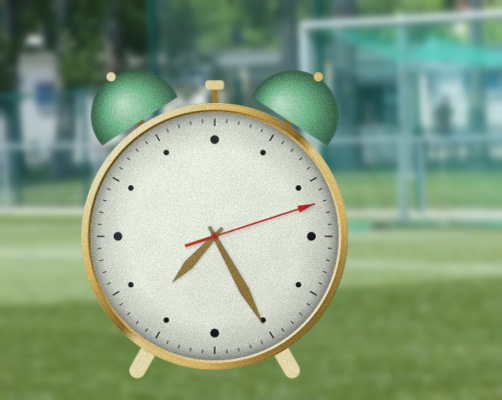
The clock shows {"hour": 7, "minute": 25, "second": 12}
